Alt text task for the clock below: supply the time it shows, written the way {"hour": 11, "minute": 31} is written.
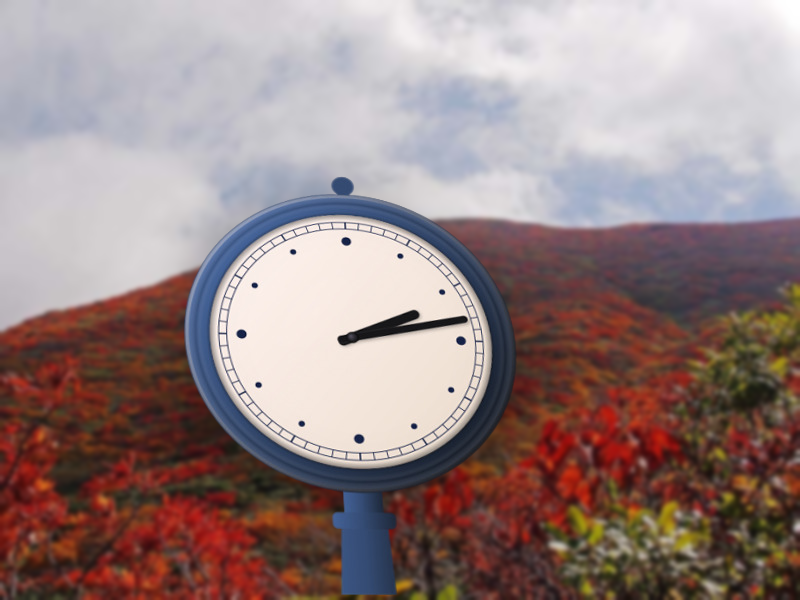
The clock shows {"hour": 2, "minute": 13}
